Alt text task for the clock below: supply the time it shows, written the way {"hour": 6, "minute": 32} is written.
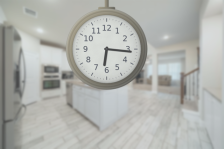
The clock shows {"hour": 6, "minute": 16}
